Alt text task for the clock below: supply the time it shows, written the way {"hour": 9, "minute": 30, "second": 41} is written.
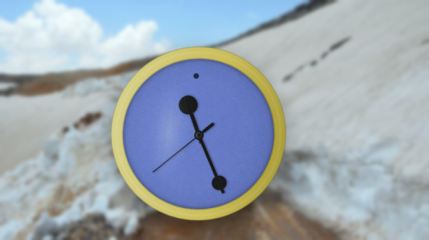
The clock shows {"hour": 11, "minute": 26, "second": 39}
